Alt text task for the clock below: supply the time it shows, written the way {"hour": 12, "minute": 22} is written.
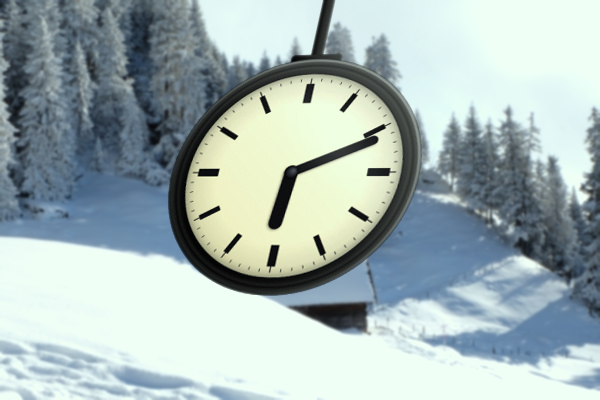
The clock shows {"hour": 6, "minute": 11}
